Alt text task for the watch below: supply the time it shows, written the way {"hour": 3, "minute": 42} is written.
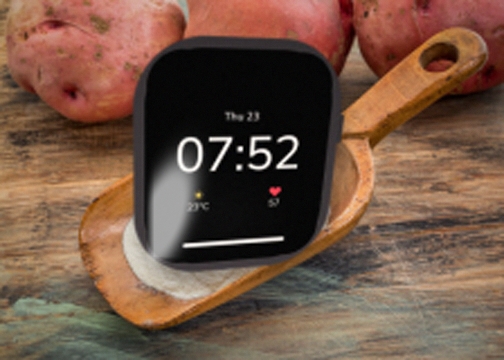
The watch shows {"hour": 7, "minute": 52}
